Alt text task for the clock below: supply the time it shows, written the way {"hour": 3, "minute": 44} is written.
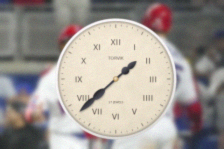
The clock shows {"hour": 1, "minute": 38}
